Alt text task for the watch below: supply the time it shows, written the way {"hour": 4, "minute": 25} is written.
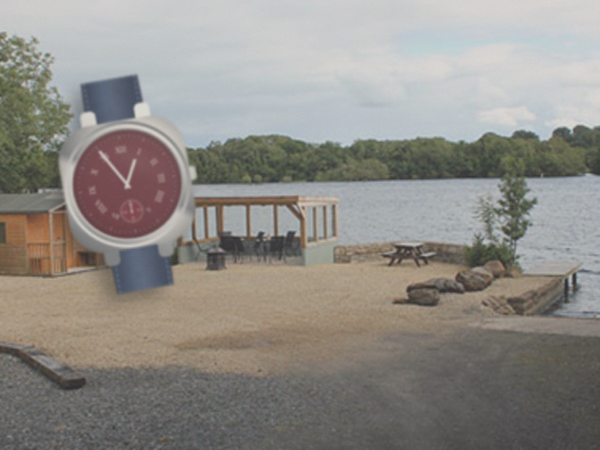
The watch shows {"hour": 12, "minute": 55}
